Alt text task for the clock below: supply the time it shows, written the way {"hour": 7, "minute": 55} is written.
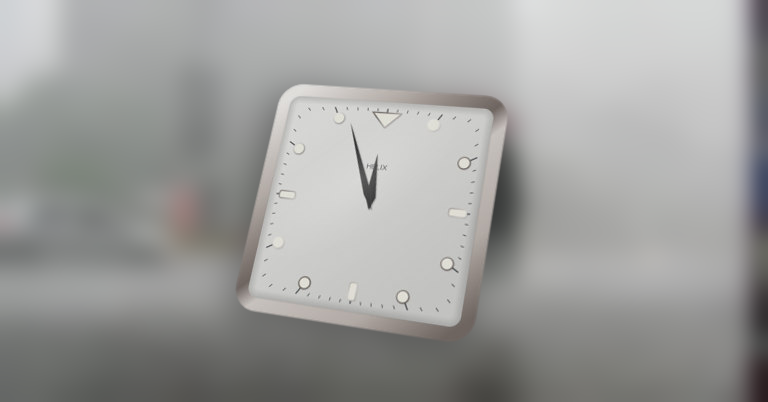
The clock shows {"hour": 11, "minute": 56}
